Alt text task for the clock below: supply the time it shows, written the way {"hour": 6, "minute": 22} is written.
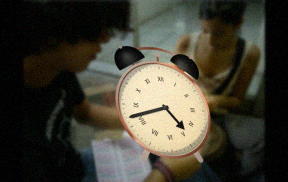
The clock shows {"hour": 4, "minute": 42}
